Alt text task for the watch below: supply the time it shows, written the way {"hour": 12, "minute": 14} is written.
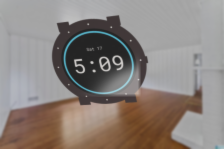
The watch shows {"hour": 5, "minute": 9}
